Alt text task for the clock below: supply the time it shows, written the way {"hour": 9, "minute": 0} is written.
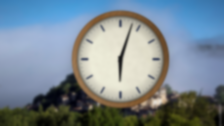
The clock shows {"hour": 6, "minute": 3}
